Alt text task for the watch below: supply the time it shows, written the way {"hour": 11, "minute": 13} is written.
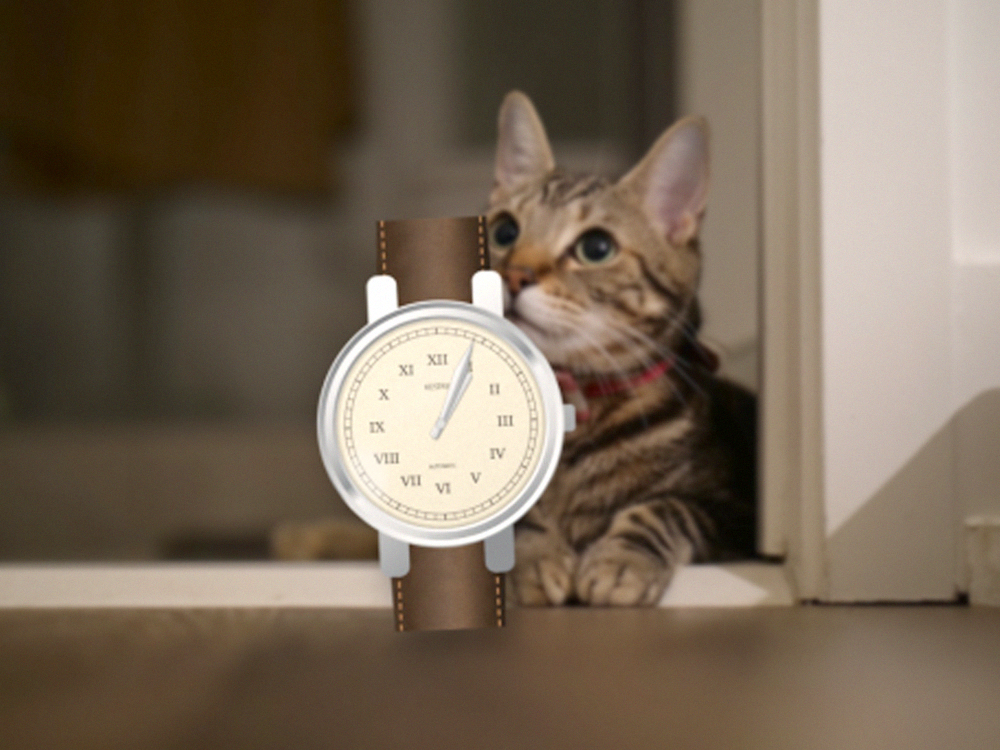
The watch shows {"hour": 1, "minute": 4}
